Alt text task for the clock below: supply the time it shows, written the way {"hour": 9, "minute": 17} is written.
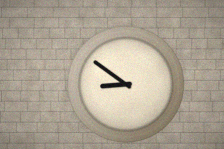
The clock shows {"hour": 8, "minute": 51}
